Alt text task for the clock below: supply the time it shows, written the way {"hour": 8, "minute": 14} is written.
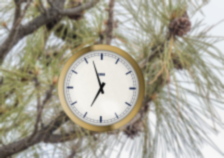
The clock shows {"hour": 6, "minute": 57}
